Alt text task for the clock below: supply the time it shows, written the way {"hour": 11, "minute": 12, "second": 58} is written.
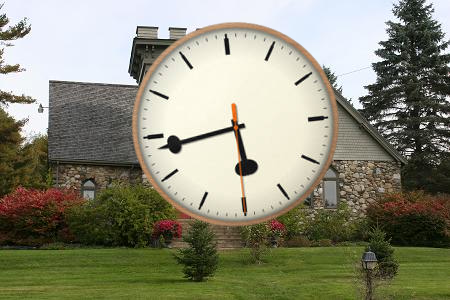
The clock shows {"hour": 5, "minute": 43, "second": 30}
